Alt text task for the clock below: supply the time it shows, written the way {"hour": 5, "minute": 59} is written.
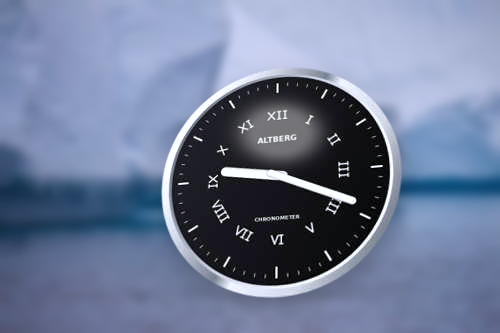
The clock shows {"hour": 9, "minute": 19}
